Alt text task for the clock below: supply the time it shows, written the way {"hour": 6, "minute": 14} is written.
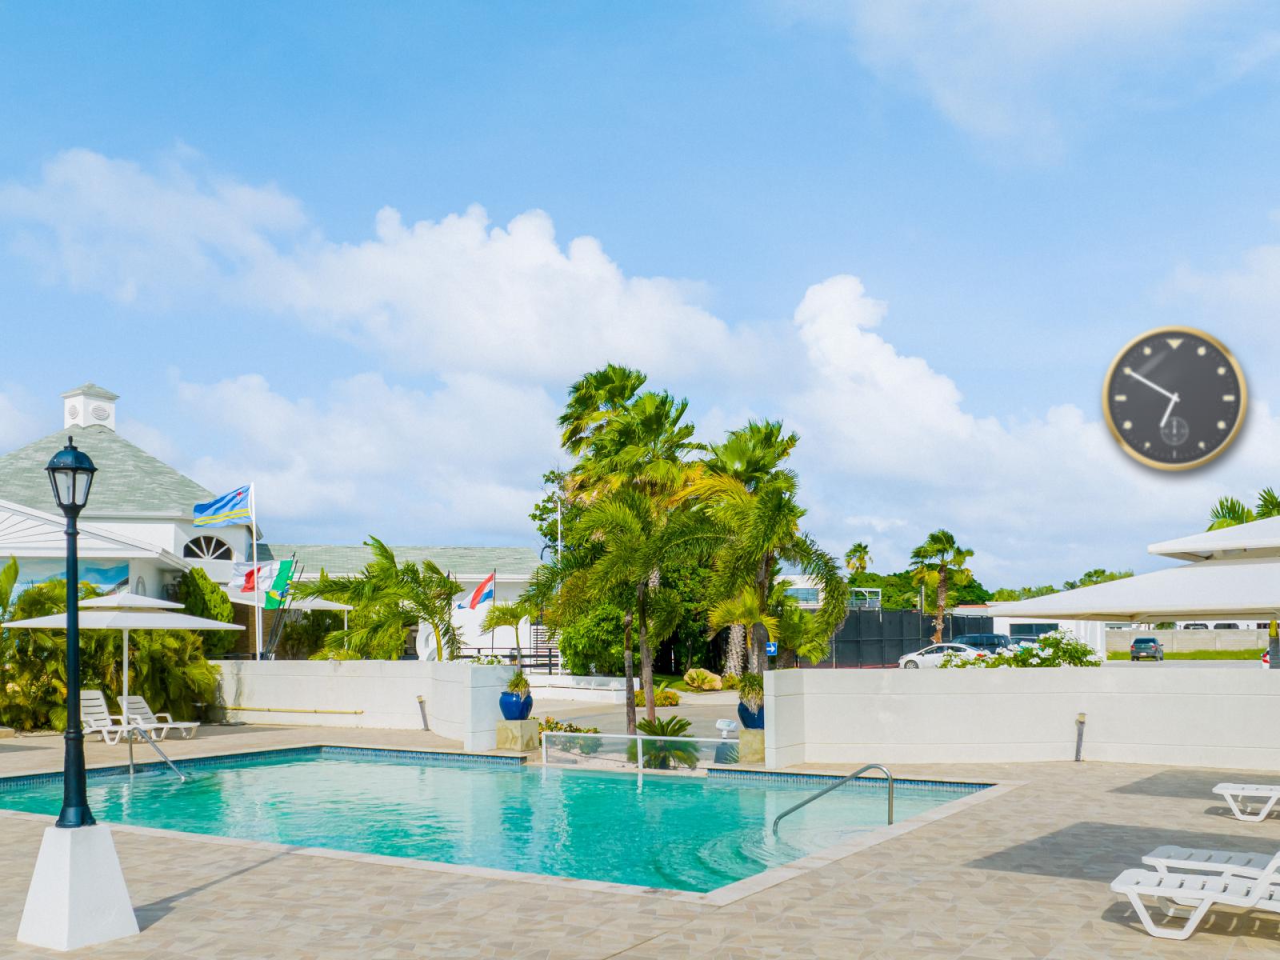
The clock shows {"hour": 6, "minute": 50}
